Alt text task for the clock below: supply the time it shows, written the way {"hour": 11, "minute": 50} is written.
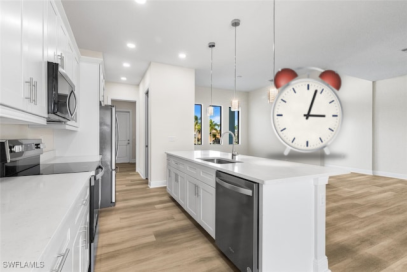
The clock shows {"hour": 3, "minute": 3}
